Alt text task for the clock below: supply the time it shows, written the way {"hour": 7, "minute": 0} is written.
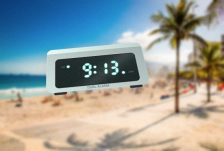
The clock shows {"hour": 9, "minute": 13}
